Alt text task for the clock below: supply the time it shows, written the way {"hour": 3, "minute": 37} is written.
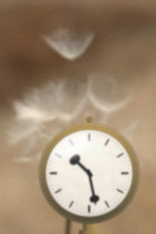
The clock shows {"hour": 10, "minute": 28}
